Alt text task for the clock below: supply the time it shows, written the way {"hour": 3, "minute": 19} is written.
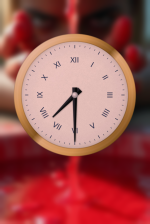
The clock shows {"hour": 7, "minute": 30}
